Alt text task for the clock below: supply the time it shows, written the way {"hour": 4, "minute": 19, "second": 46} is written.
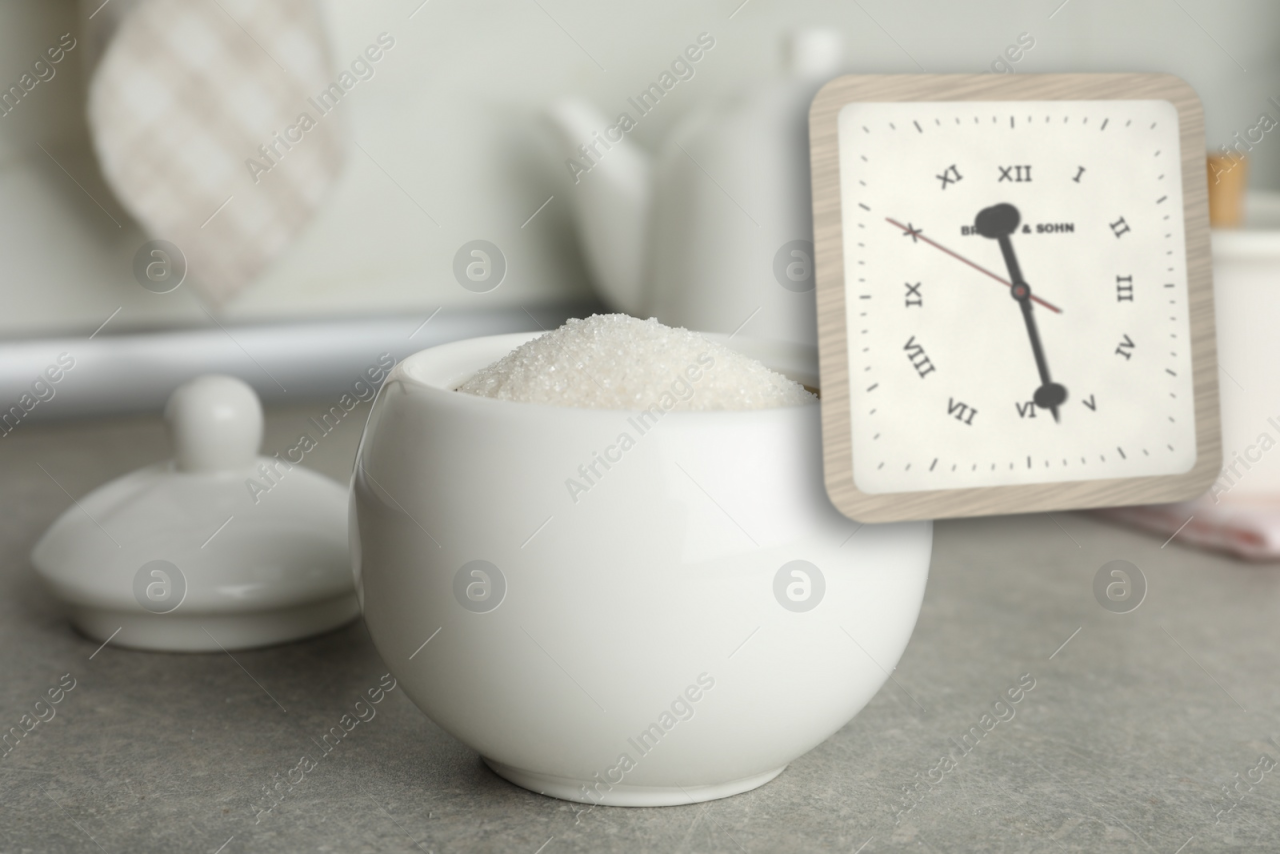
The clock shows {"hour": 11, "minute": 27, "second": 50}
